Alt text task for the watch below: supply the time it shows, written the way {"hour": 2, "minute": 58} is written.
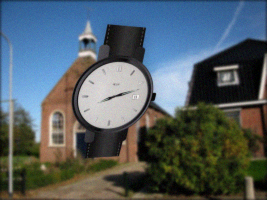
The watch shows {"hour": 8, "minute": 12}
